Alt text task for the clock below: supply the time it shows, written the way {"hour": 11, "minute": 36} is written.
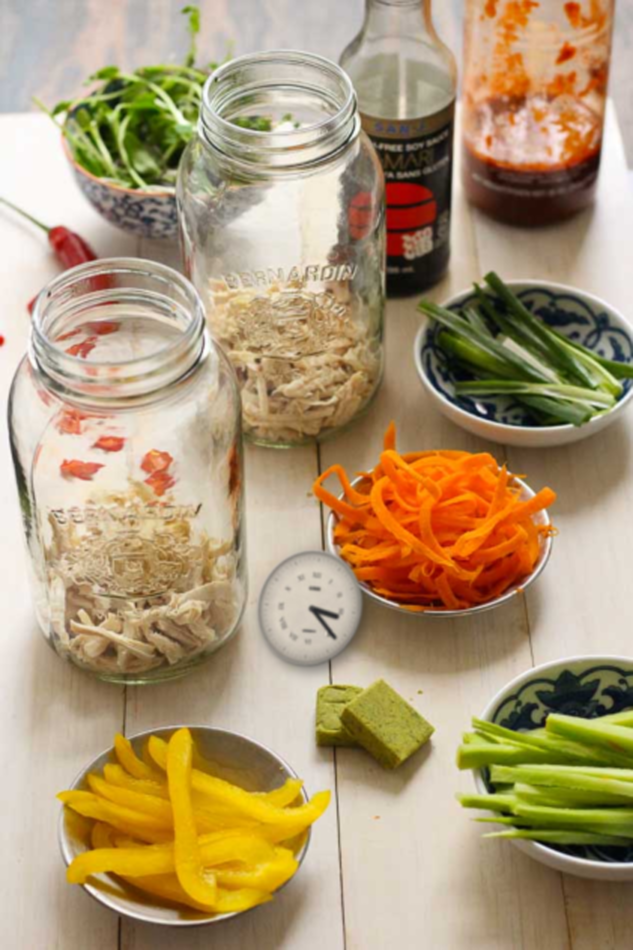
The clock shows {"hour": 3, "minute": 22}
